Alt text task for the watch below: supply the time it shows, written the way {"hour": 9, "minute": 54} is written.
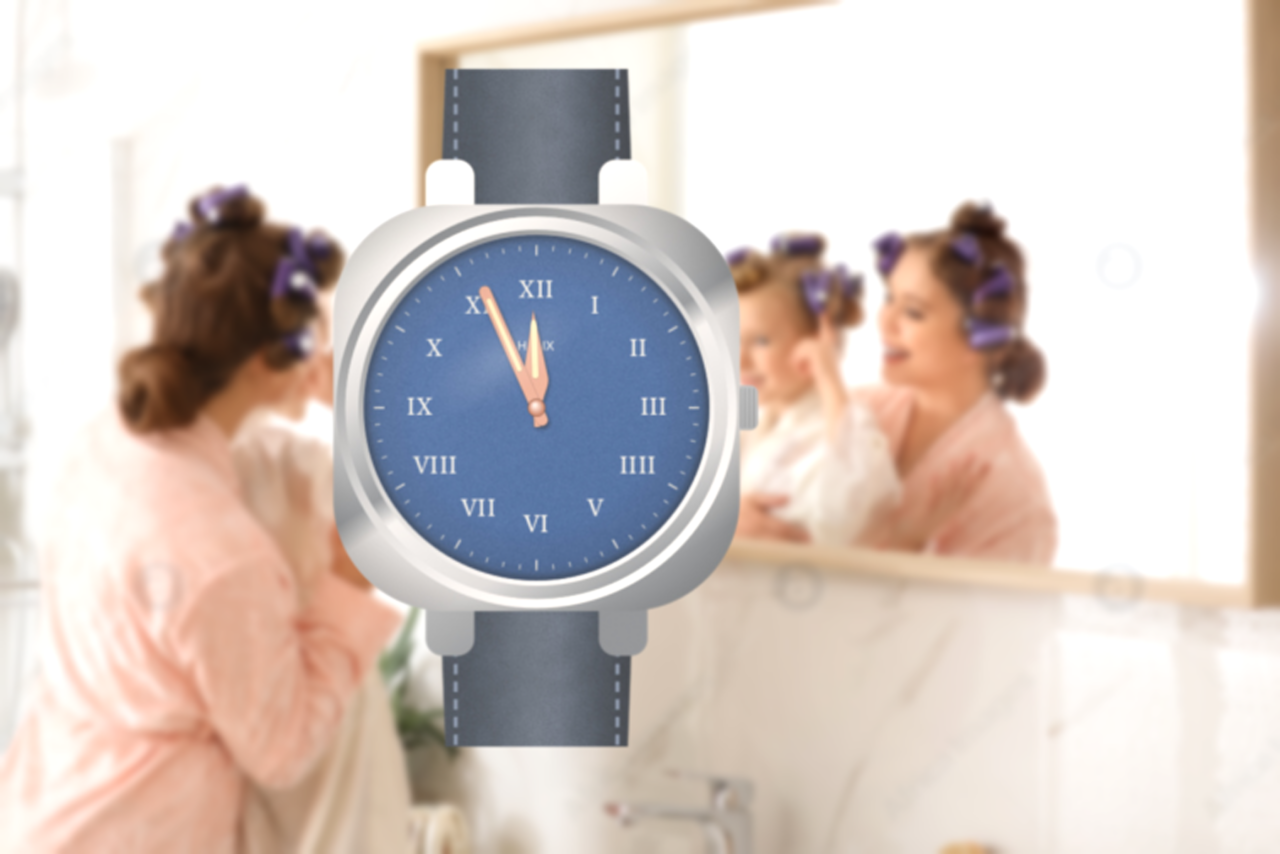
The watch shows {"hour": 11, "minute": 56}
